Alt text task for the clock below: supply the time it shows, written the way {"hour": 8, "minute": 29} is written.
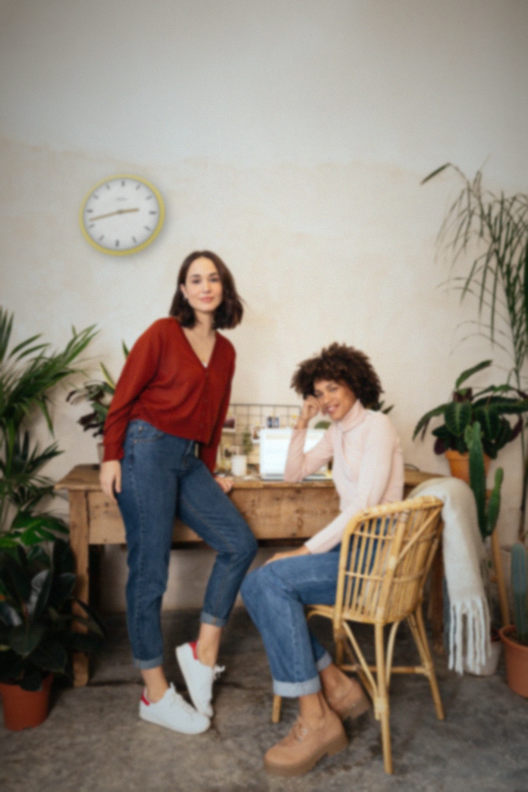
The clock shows {"hour": 2, "minute": 42}
